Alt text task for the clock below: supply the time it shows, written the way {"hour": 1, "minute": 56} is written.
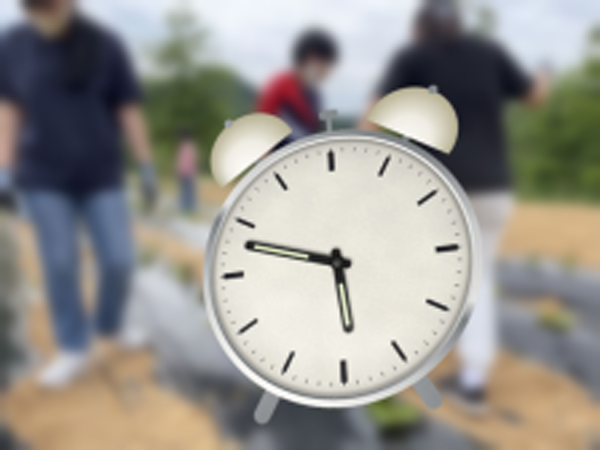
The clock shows {"hour": 5, "minute": 48}
